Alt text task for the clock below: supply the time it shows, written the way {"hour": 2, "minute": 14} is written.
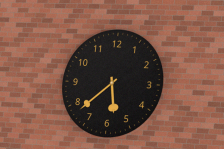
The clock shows {"hour": 5, "minute": 38}
